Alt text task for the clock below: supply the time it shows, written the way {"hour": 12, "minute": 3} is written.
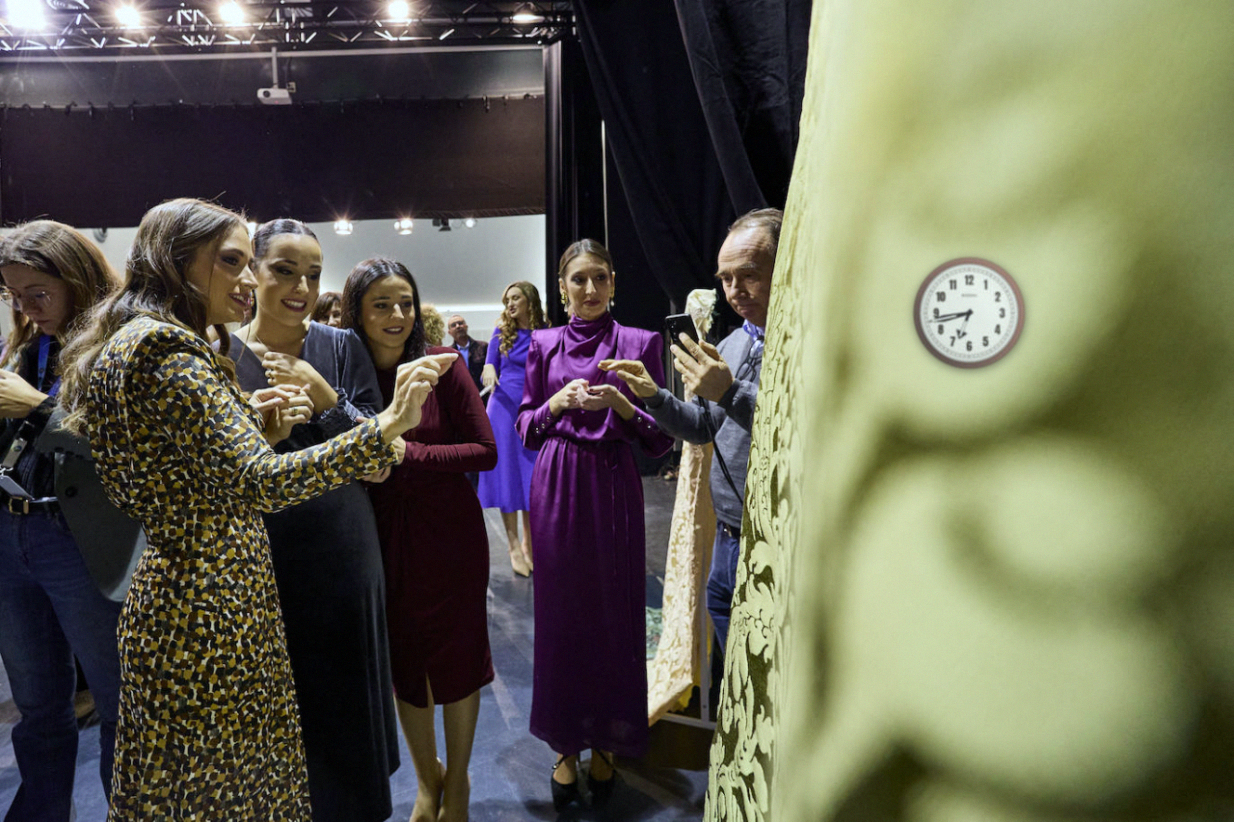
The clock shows {"hour": 6, "minute": 43}
